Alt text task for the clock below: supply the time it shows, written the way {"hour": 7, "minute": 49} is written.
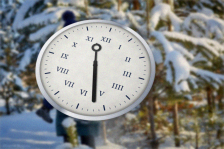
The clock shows {"hour": 11, "minute": 27}
